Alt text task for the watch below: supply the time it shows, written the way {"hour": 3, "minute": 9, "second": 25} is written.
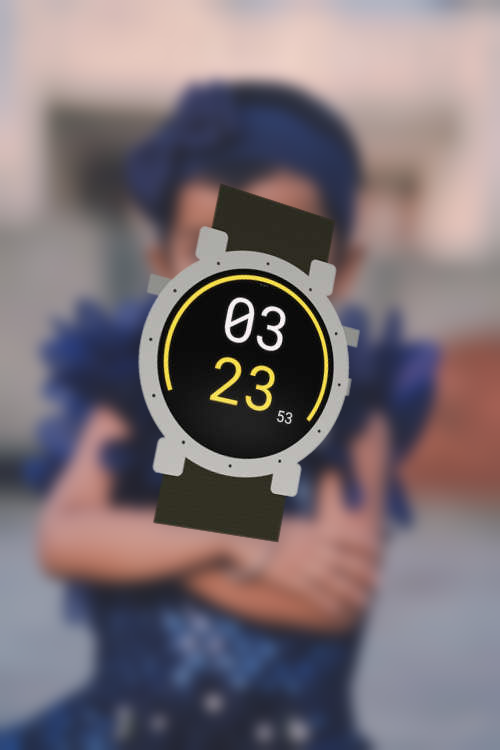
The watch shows {"hour": 3, "minute": 23, "second": 53}
